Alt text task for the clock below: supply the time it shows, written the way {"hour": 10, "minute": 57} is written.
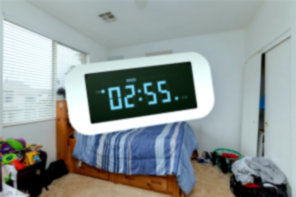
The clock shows {"hour": 2, "minute": 55}
